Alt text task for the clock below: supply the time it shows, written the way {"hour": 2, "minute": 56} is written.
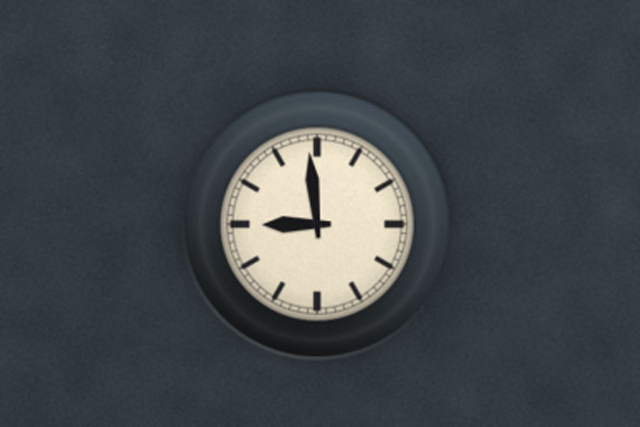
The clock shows {"hour": 8, "minute": 59}
